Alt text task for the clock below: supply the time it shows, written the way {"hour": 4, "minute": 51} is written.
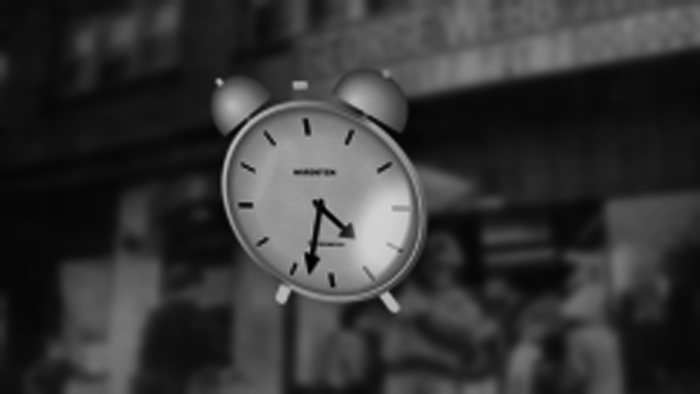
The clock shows {"hour": 4, "minute": 33}
